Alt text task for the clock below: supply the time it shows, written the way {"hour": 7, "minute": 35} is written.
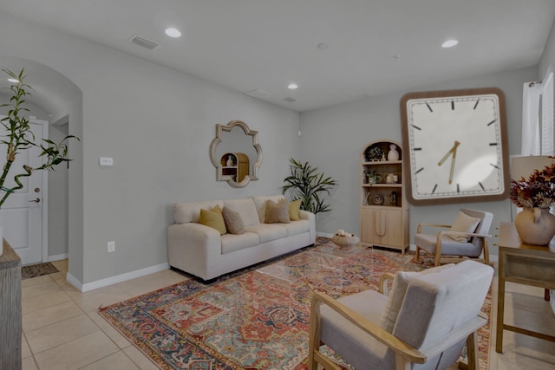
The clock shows {"hour": 7, "minute": 32}
